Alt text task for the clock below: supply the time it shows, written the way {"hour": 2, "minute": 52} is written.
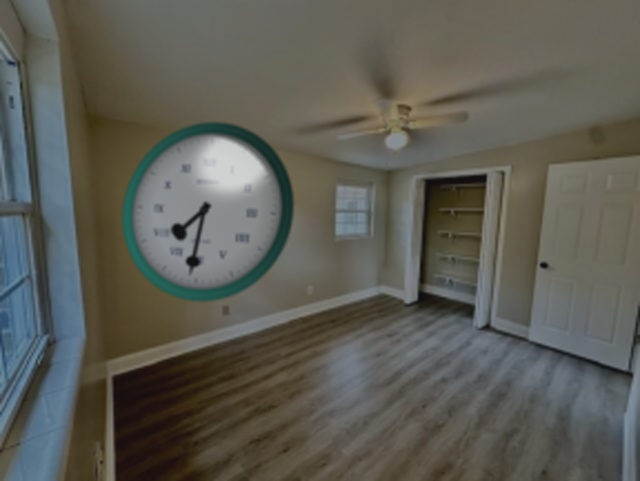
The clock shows {"hour": 7, "minute": 31}
